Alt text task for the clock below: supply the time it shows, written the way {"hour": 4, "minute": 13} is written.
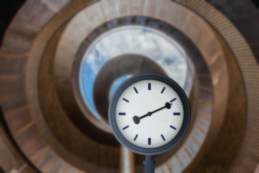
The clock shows {"hour": 8, "minute": 11}
